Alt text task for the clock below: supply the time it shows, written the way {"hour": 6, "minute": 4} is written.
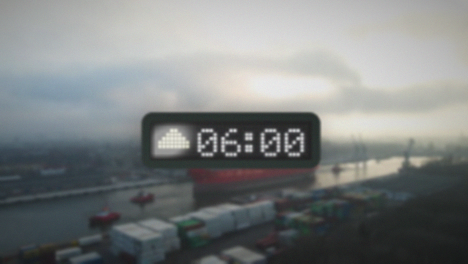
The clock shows {"hour": 6, "minute": 0}
